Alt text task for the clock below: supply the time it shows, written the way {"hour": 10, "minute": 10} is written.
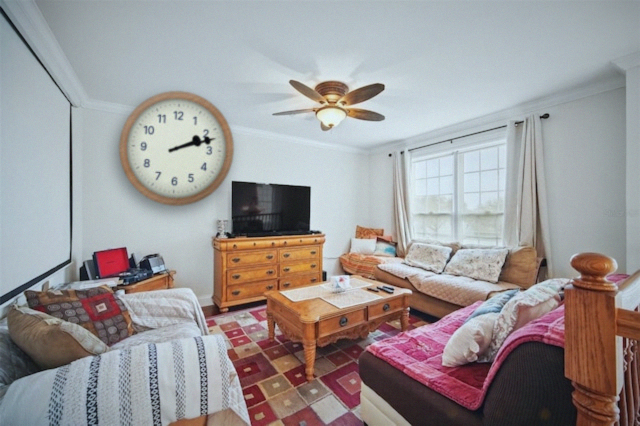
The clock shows {"hour": 2, "minute": 12}
